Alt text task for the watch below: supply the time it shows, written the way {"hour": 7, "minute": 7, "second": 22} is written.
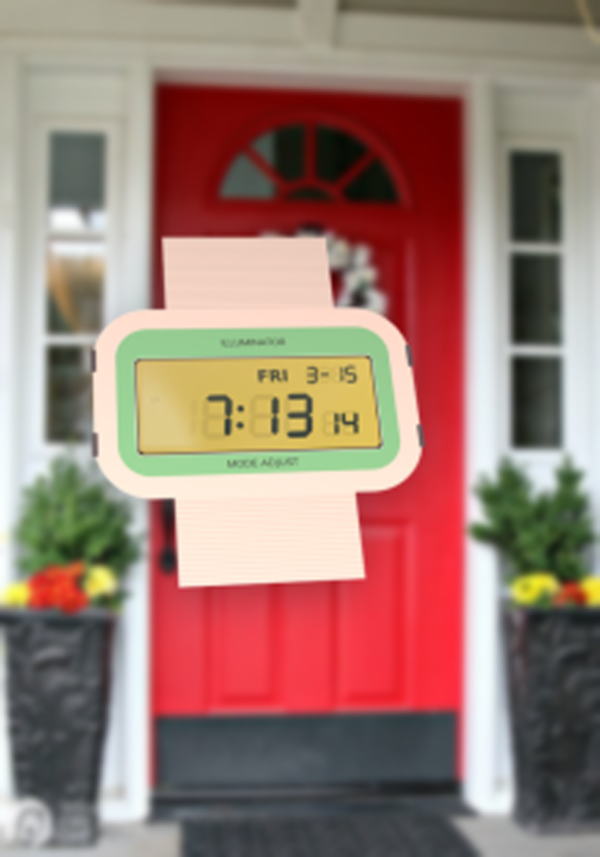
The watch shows {"hour": 7, "minute": 13, "second": 14}
